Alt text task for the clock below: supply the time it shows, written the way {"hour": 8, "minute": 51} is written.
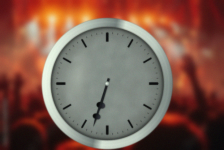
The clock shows {"hour": 6, "minute": 33}
